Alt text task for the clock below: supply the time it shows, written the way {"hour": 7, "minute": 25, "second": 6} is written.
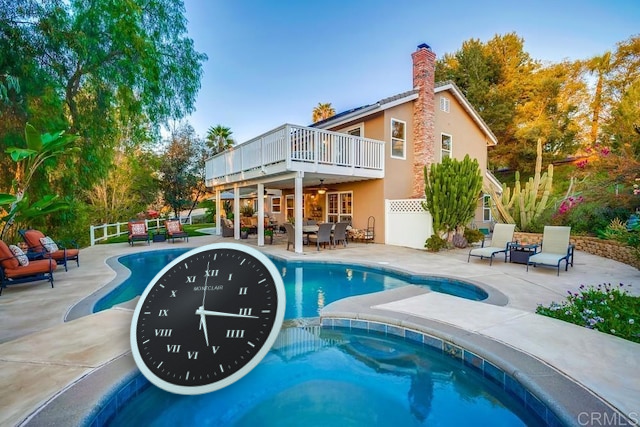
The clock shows {"hour": 5, "minute": 15, "second": 59}
